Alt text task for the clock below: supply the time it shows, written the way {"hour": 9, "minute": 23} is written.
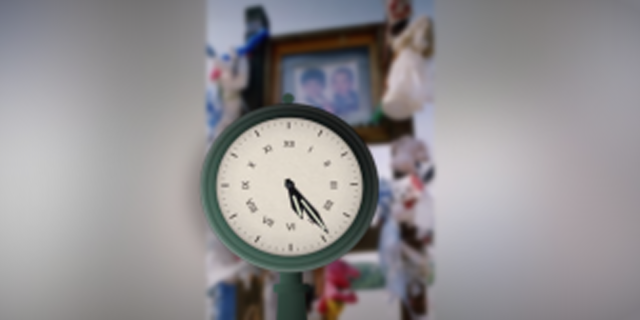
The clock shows {"hour": 5, "minute": 24}
